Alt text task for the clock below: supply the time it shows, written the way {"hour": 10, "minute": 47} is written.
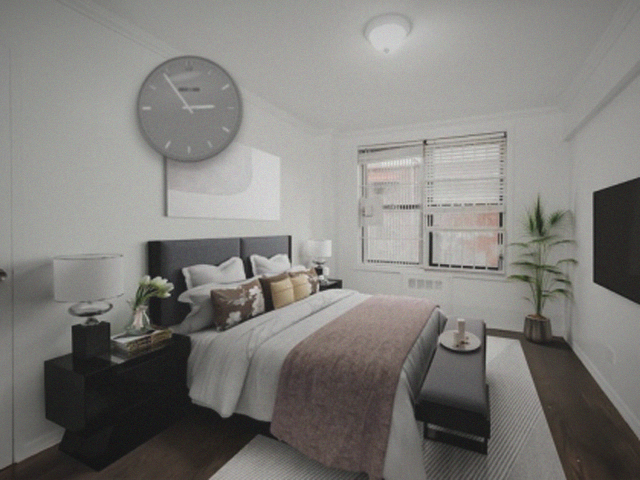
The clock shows {"hour": 2, "minute": 54}
